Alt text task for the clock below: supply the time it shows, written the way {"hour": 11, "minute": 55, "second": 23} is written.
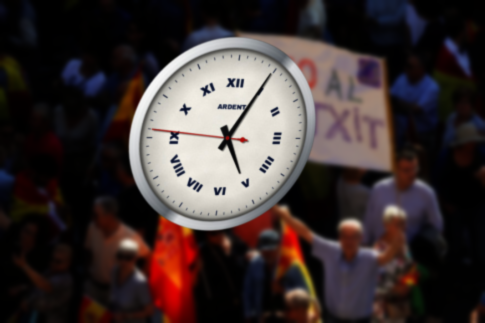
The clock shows {"hour": 5, "minute": 4, "second": 46}
